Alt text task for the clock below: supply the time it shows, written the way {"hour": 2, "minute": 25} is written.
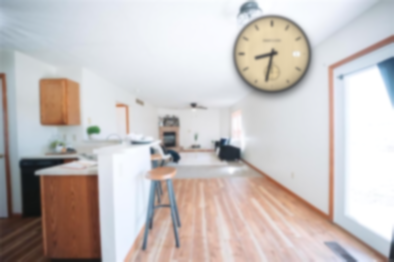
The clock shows {"hour": 8, "minute": 32}
